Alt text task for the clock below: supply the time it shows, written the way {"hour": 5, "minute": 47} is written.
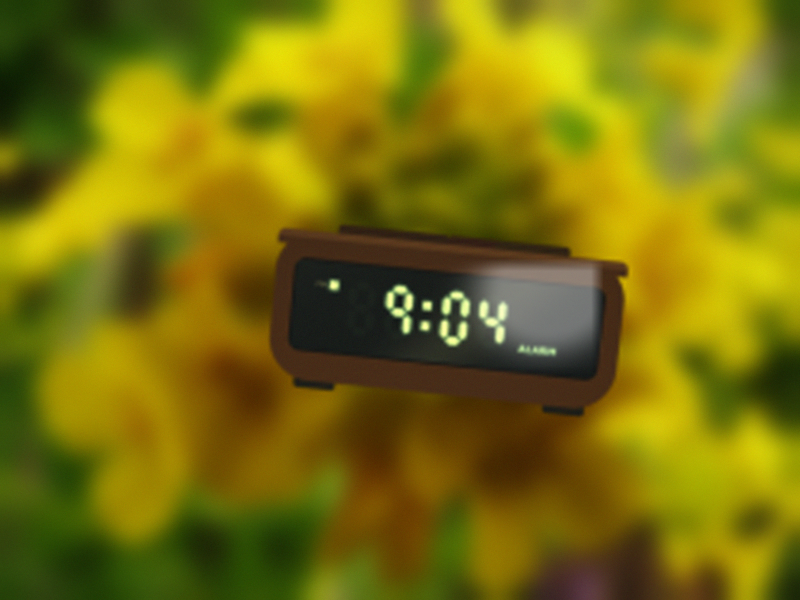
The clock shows {"hour": 9, "minute": 4}
